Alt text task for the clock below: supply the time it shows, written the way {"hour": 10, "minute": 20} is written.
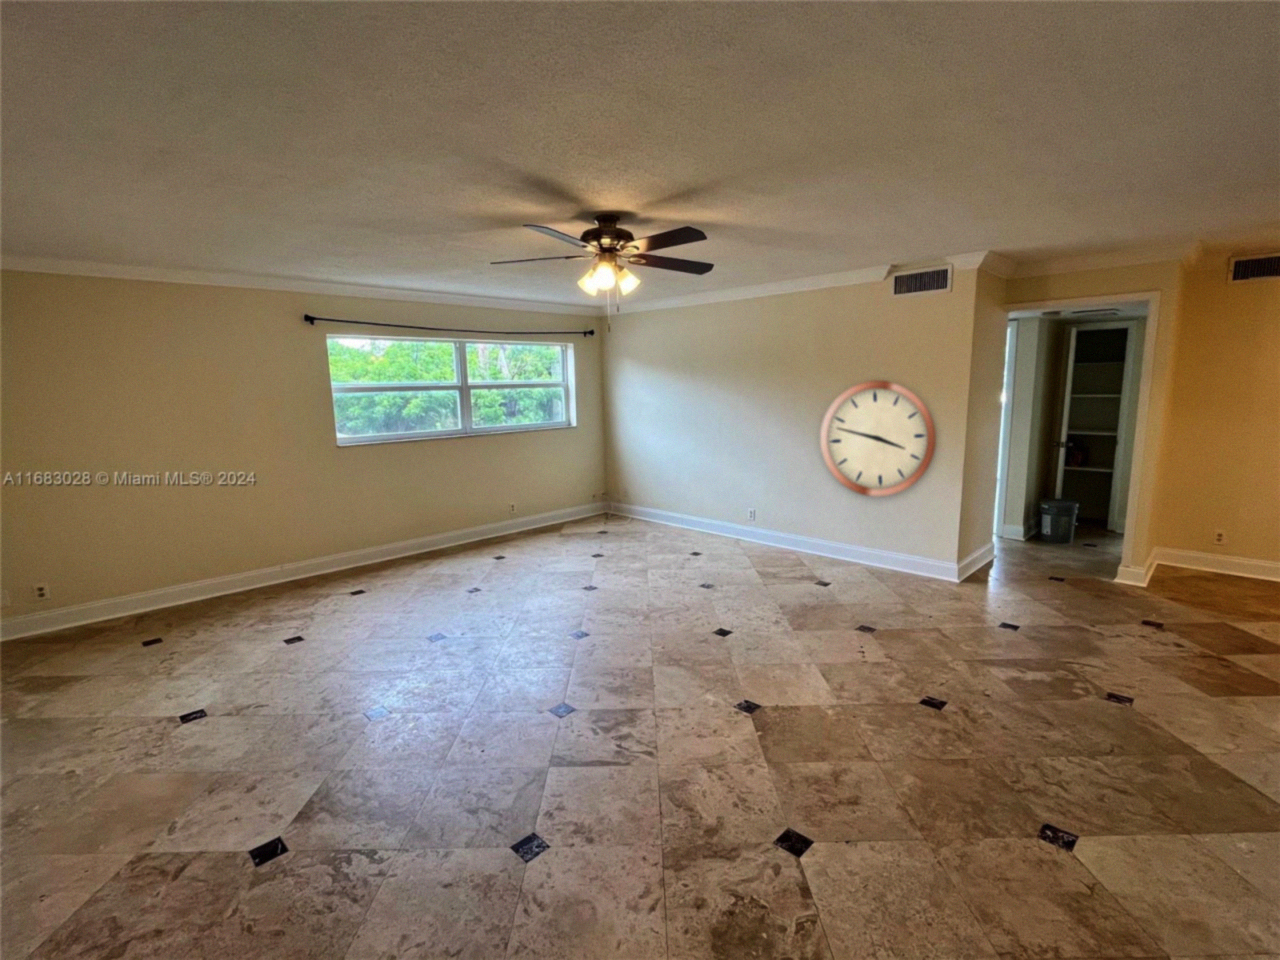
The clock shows {"hour": 3, "minute": 48}
